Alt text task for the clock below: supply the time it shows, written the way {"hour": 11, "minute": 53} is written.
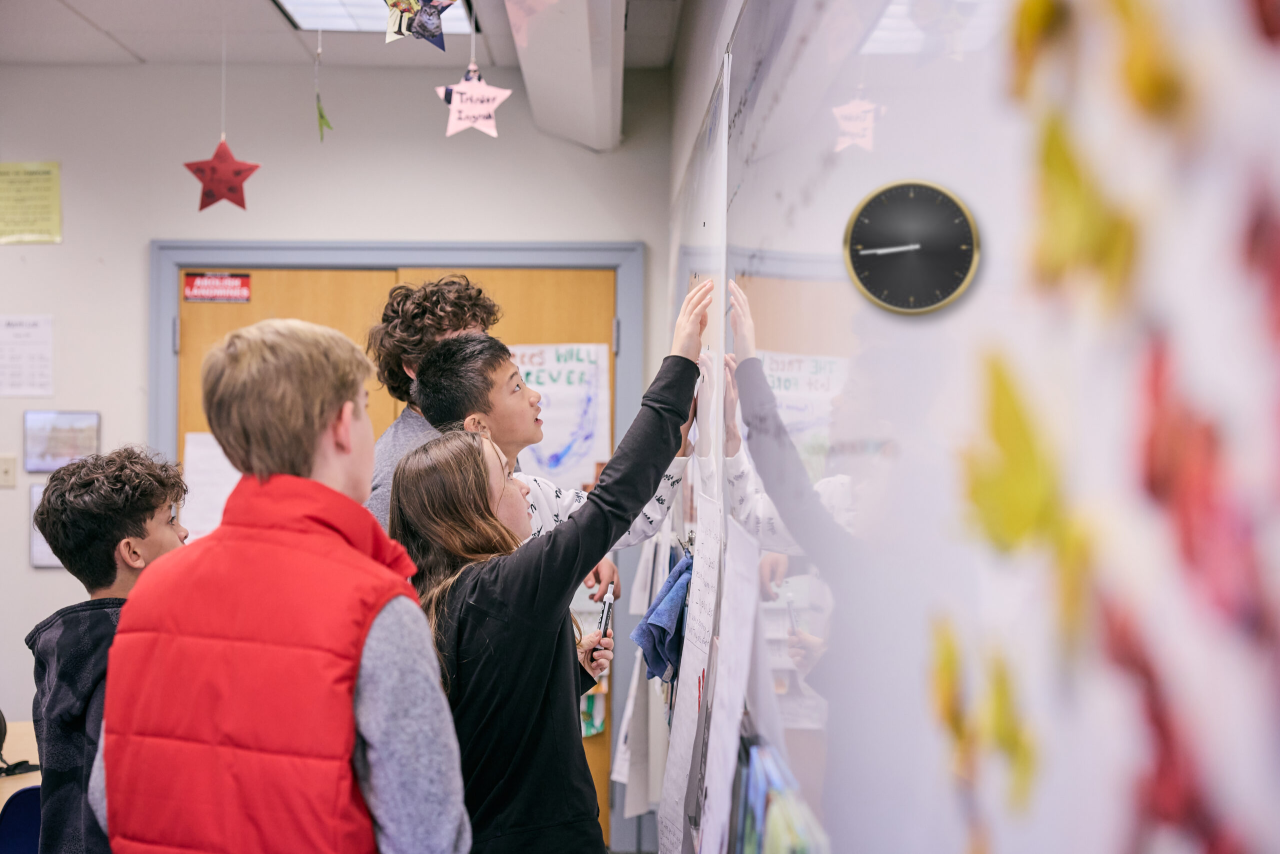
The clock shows {"hour": 8, "minute": 44}
